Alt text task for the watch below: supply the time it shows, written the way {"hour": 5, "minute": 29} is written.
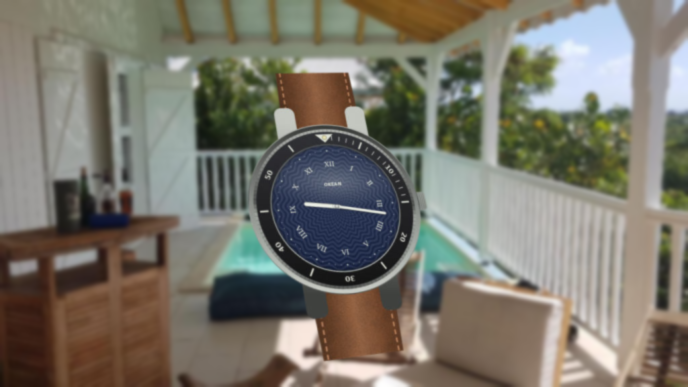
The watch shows {"hour": 9, "minute": 17}
